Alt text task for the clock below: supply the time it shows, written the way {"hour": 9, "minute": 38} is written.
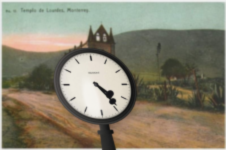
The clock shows {"hour": 4, "minute": 24}
